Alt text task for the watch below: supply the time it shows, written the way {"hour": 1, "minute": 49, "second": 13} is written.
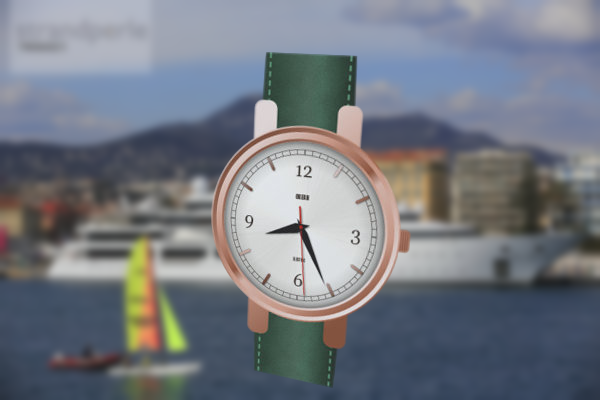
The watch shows {"hour": 8, "minute": 25, "second": 29}
